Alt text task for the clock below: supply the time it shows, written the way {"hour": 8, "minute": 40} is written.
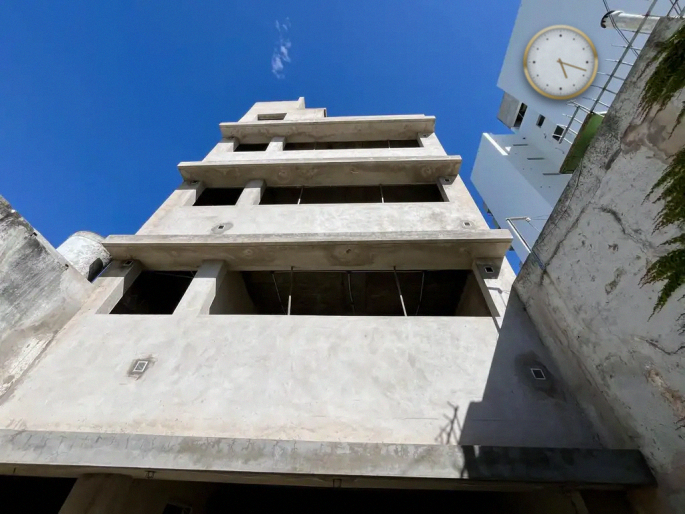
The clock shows {"hour": 5, "minute": 18}
